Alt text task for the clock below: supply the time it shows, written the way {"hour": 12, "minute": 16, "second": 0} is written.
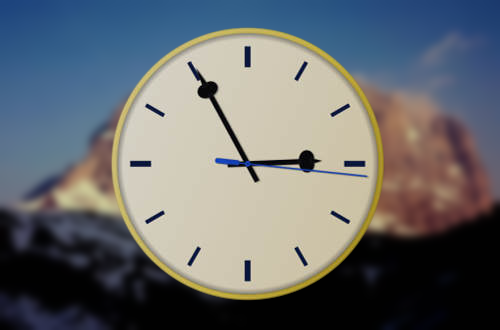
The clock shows {"hour": 2, "minute": 55, "second": 16}
